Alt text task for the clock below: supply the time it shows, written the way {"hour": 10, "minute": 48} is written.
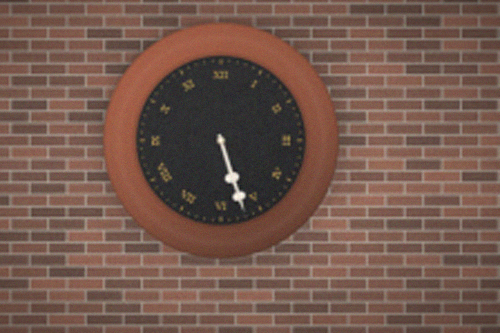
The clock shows {"hour": 5, "minute": 27}
